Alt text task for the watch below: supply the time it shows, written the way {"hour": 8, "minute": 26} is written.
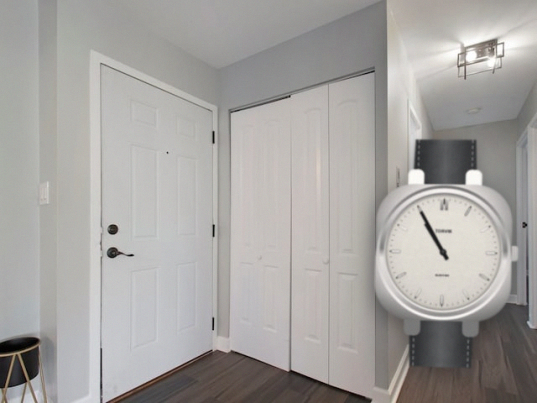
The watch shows {"hour": 10, "minute": 55}
